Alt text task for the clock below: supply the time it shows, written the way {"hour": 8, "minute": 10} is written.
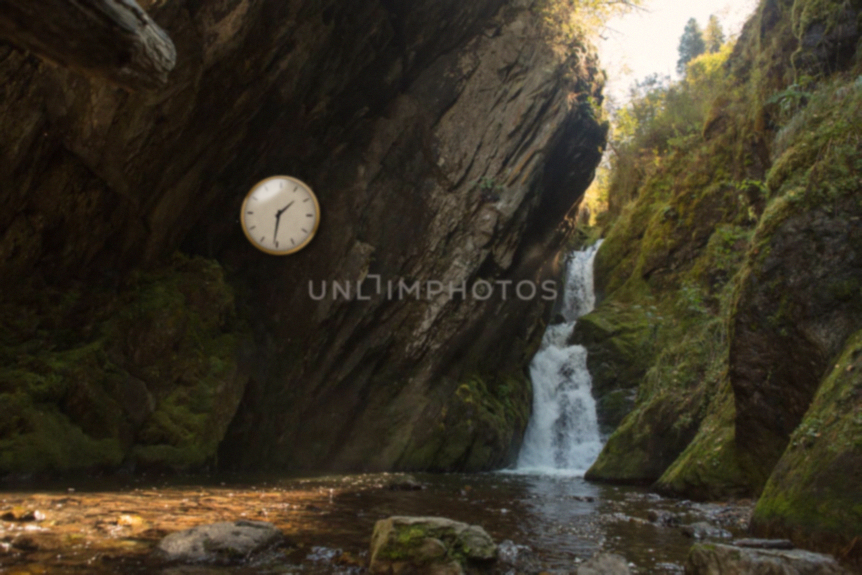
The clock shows {"hour": 1, "minute": 31}
